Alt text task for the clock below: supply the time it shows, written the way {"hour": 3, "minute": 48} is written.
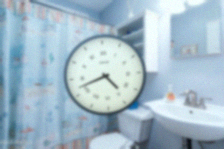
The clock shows {"hour": 4, "minute": 42}
